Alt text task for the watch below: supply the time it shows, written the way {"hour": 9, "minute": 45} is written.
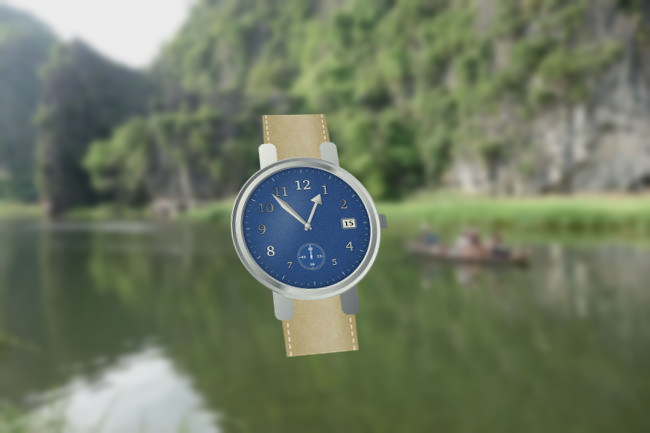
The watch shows {"hour": 12, "minute": 53}
